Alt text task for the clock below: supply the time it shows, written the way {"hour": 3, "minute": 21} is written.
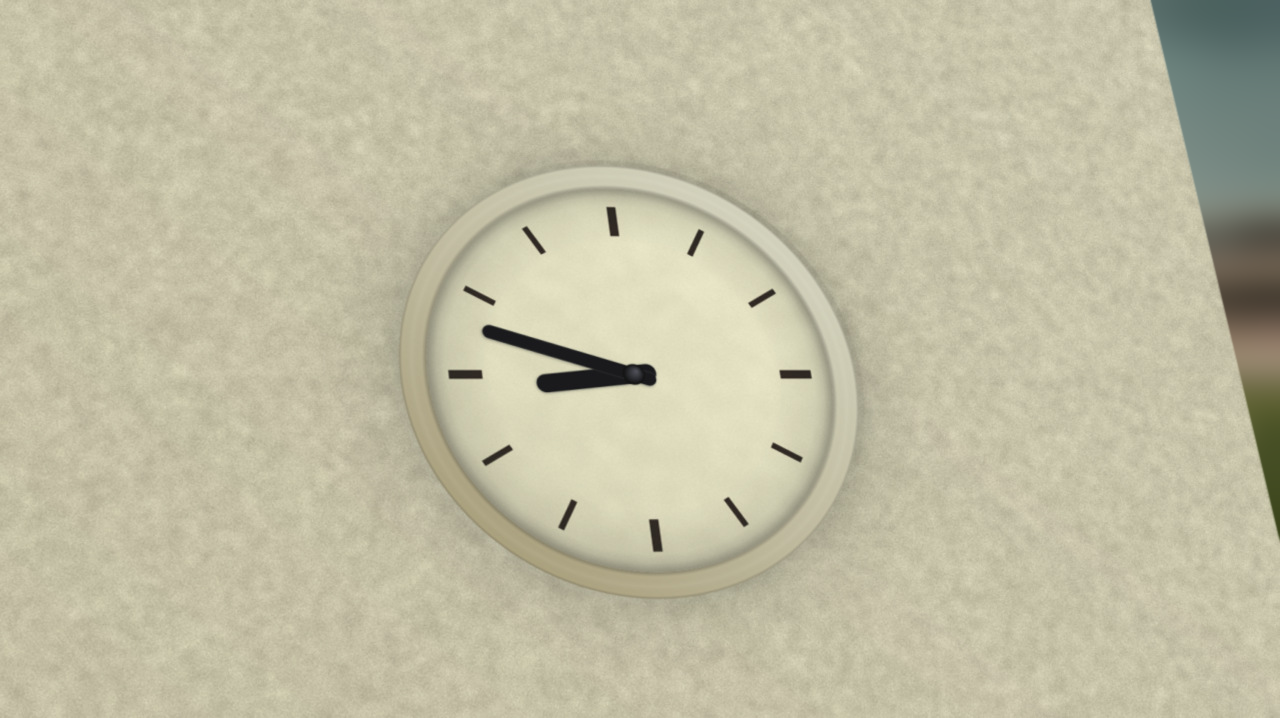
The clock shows {"hour": 8, "minute": 48}
